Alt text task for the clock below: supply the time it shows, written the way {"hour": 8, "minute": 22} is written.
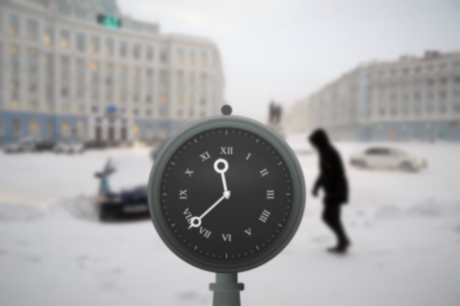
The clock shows {"hour": 11, "minute": 38}
